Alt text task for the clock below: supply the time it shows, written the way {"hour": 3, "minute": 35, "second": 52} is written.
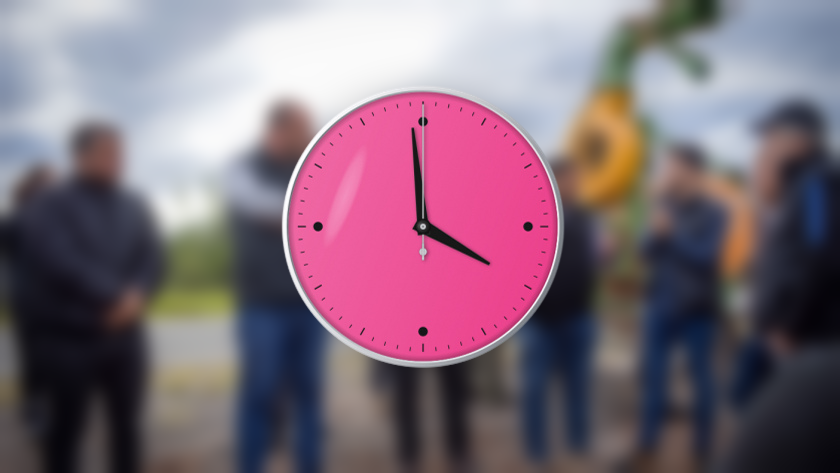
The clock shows {"hour": 3, "minute": 59, "second": 0}
